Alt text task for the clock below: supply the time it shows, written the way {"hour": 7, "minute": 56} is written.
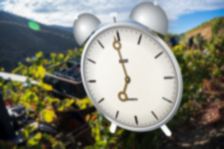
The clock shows {"hour": 6, "minute": 59}
